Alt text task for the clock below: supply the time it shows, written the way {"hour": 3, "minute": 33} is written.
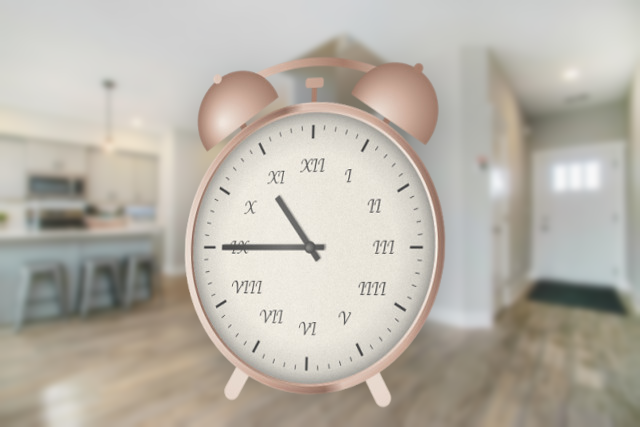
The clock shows {"hour": 10, "minute": 45}
